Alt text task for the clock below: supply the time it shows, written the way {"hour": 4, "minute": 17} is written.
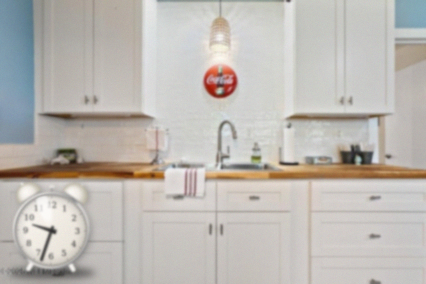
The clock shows {"hour": 9, "minute": 33}
